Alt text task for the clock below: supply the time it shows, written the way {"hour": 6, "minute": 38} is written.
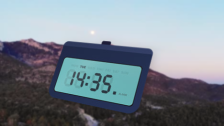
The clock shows {"hour": 14, "minute": 35}
